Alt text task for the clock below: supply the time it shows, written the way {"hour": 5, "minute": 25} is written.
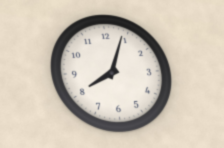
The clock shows {"hour": 8, "minute": 4}
